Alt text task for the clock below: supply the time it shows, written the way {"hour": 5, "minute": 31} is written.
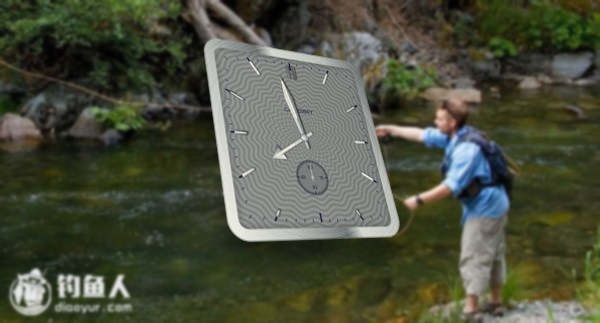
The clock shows {"hour": 7, "minute": 58}
